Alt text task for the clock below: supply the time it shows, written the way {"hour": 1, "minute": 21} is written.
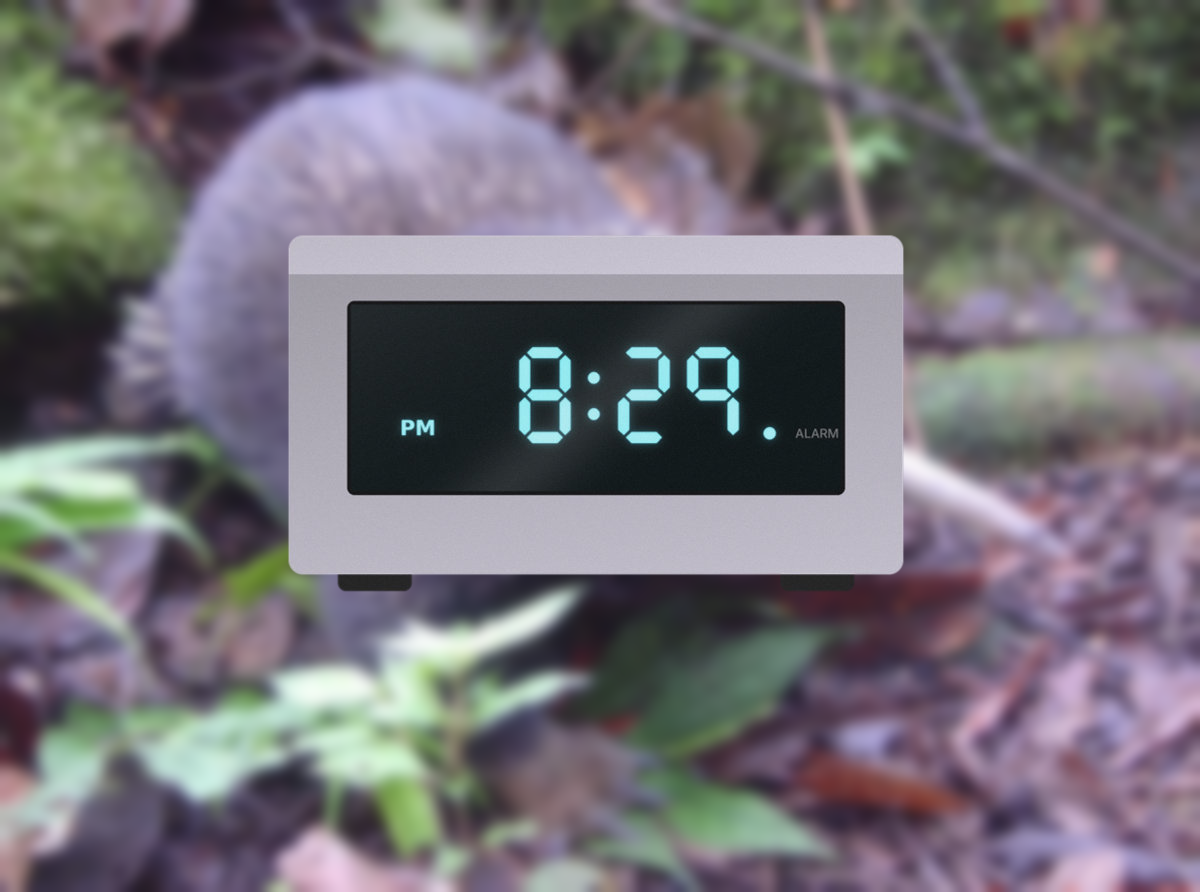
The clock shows {"hour": 8, "minute": 29}
